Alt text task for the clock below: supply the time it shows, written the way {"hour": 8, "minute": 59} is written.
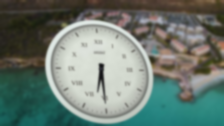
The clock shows {"hour": 6, "minute": 30}
